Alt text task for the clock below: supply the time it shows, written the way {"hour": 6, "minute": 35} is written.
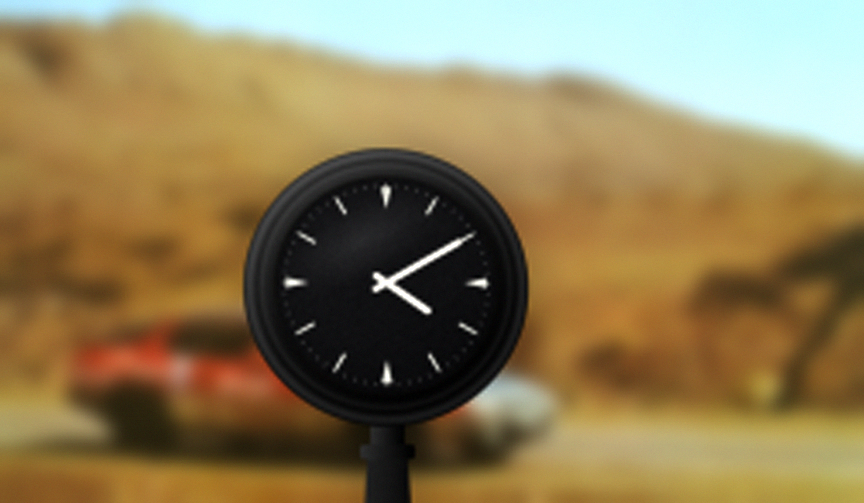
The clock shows {"hour": 4, "minute": 10}
